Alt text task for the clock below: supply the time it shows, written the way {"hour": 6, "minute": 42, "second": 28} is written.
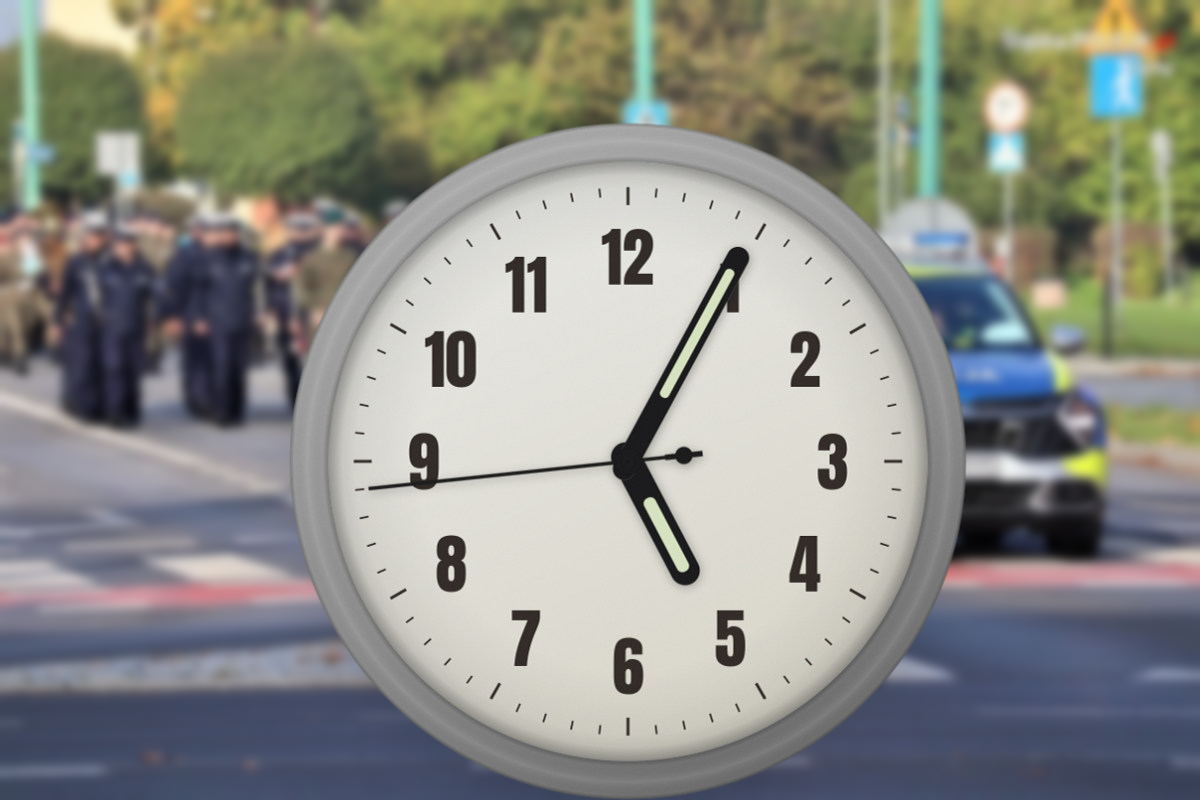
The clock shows {"hour": 5, "minute": 4, "second": 44}
